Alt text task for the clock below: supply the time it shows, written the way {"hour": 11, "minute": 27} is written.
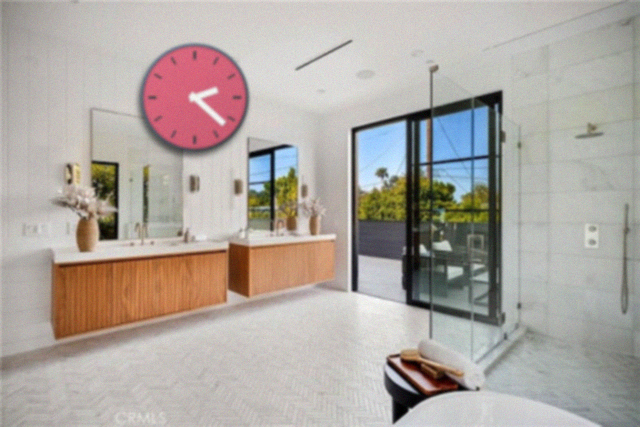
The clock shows {"hour": 2, "minute": 22}
